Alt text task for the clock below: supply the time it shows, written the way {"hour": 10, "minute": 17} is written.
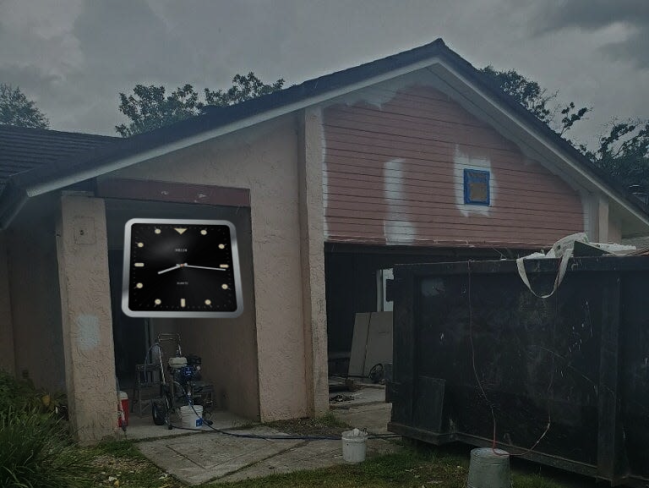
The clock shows {"hour": 8, "minute": 16}
